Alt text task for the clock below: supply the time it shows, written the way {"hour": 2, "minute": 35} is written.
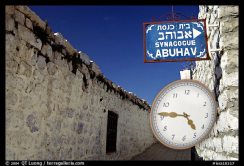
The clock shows {"hour": 4, "minute": 46}
